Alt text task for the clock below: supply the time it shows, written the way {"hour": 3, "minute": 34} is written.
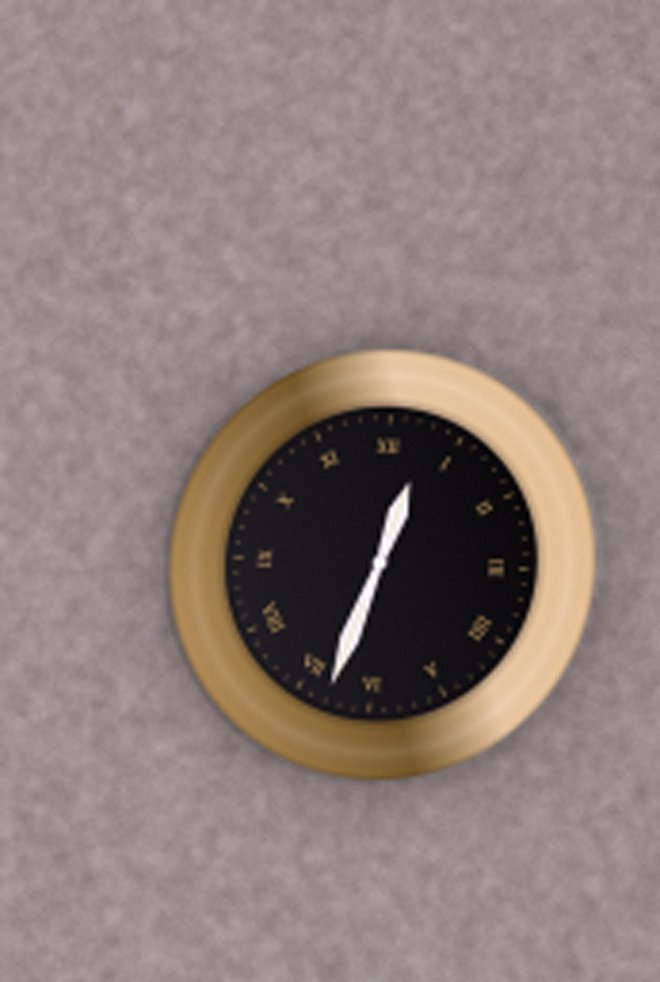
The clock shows {"hour": 12, "minute": 33}
